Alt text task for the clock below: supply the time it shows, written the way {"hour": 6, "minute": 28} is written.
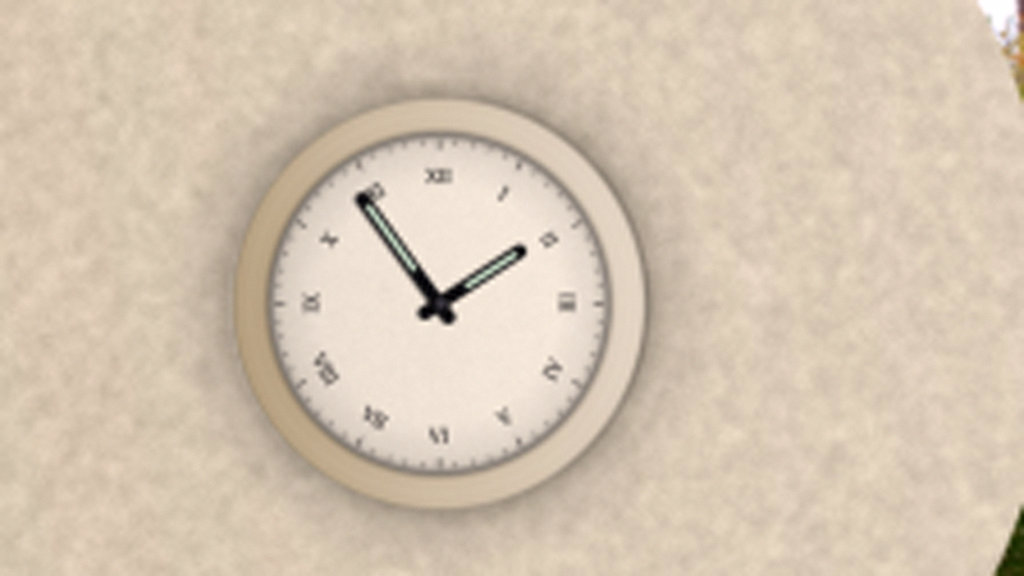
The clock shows {"hour": 1, "minute": 54}
